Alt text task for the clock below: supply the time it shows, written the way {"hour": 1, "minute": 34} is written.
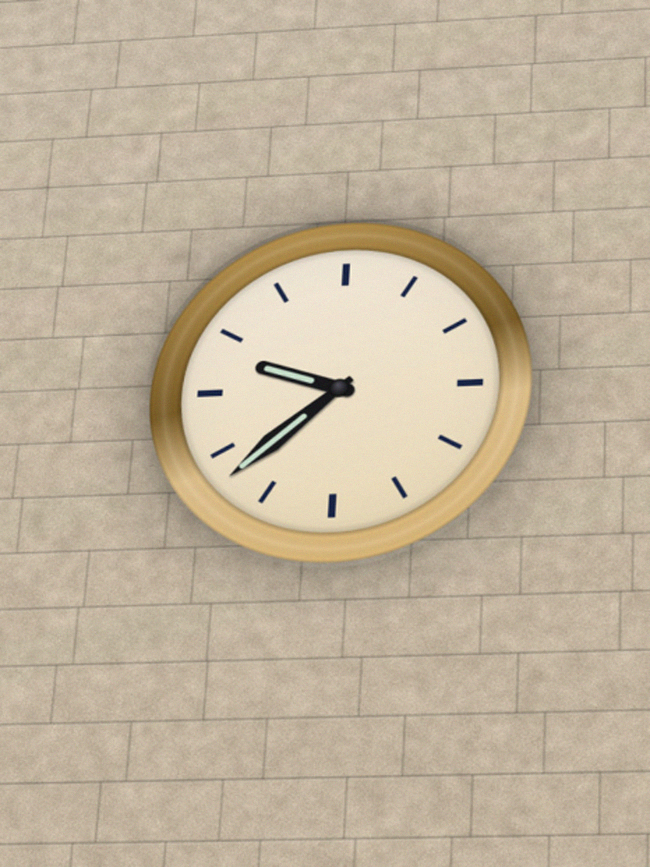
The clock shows {"hour": 9, "minute": 38}
